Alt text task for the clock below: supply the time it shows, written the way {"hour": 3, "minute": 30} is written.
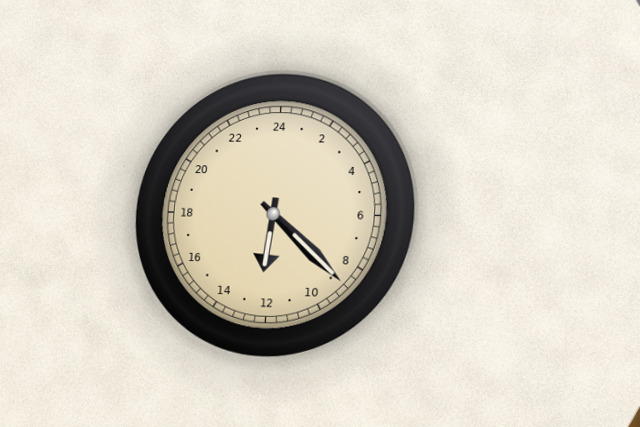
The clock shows {"hour": 12, "minute": 22}
